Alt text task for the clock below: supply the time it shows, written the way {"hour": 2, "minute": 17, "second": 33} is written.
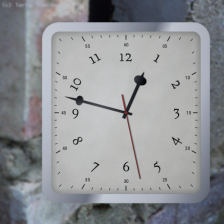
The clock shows {"hour": 12, "minute": 47, "second": 28}
